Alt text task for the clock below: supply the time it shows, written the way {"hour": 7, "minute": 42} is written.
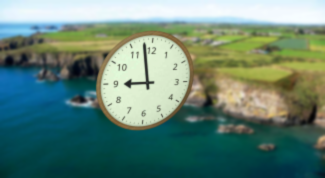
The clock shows {"hour": 8, "minute": 58}
